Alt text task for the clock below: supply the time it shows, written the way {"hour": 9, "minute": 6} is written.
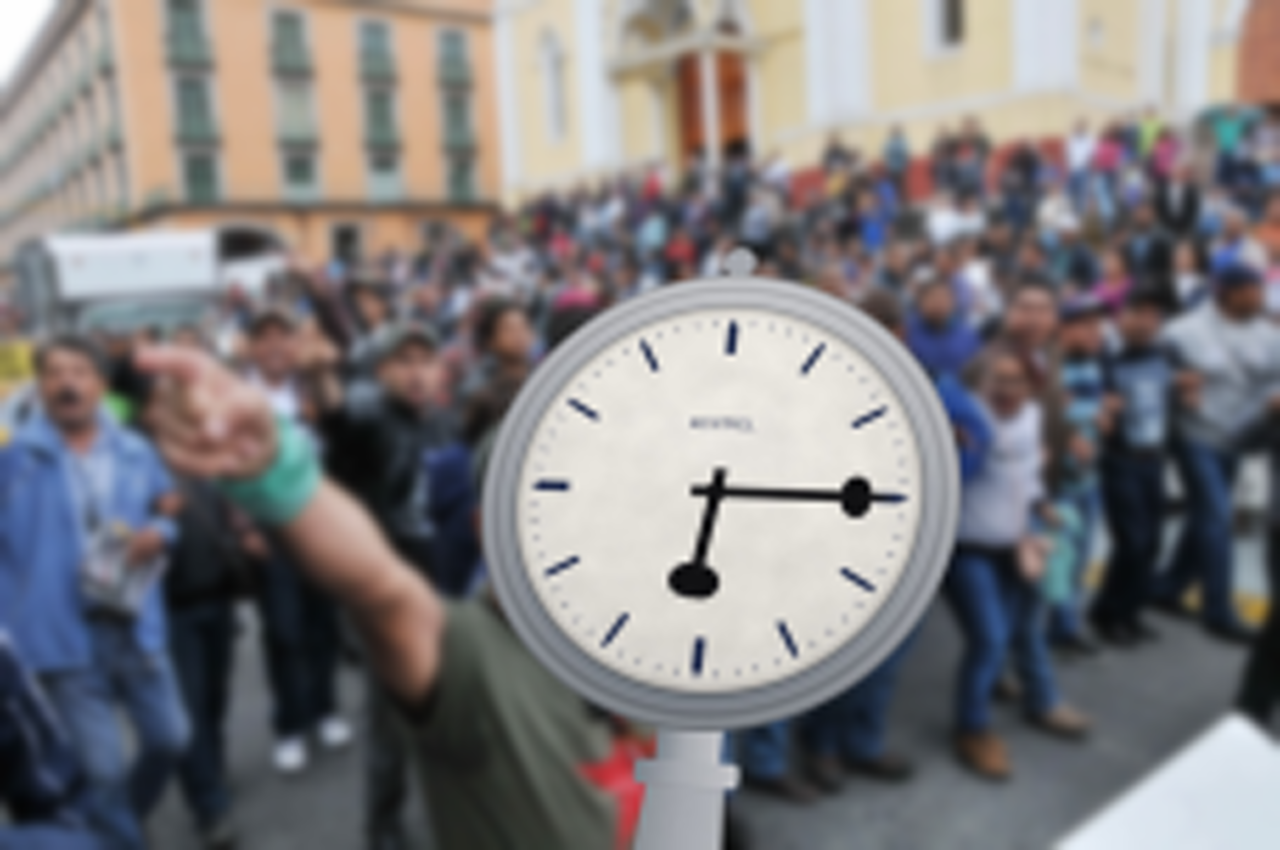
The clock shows {"hour": 6, "minute": 15}
